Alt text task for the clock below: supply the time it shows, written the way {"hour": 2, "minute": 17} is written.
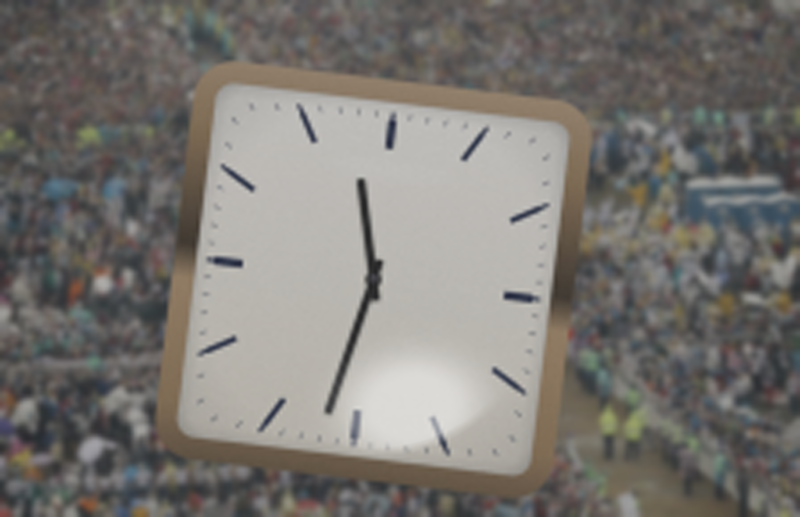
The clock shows {"hour": 11, "minute": 32}
